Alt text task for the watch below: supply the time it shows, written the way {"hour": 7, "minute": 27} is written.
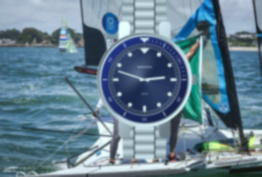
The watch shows {"hour": 2, "minute": 48}
